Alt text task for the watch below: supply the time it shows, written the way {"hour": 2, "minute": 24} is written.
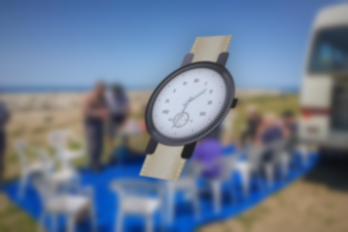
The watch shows {"hour": 1, "minute": 32}
